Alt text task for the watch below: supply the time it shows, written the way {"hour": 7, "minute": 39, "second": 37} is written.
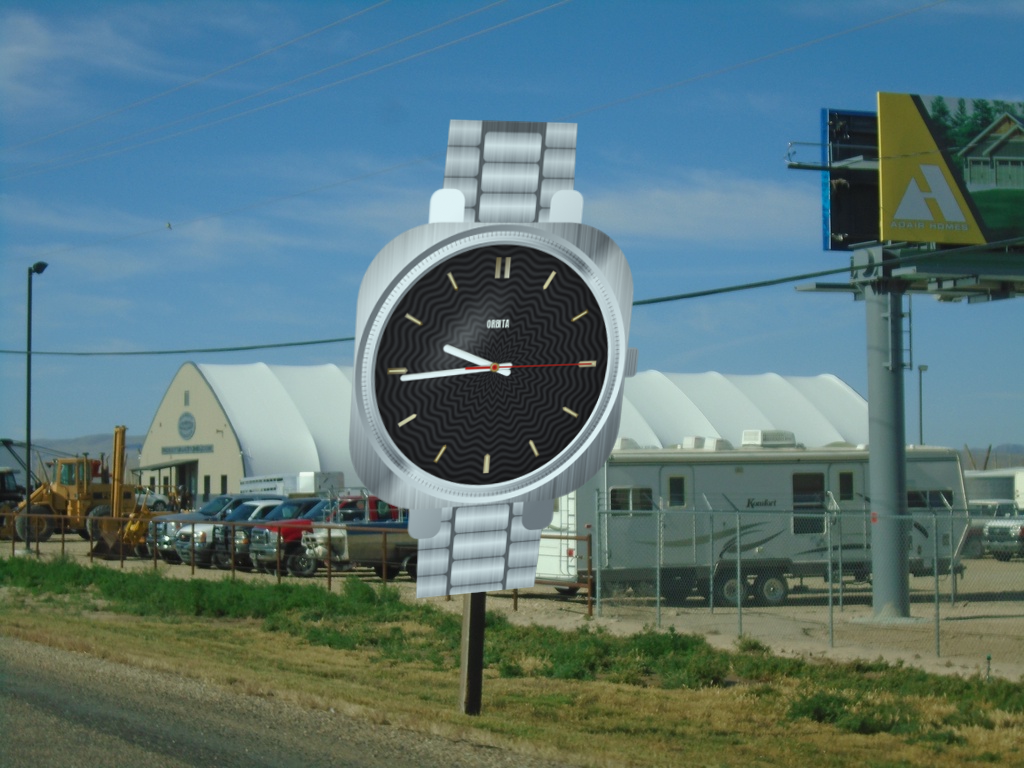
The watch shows {"hour": 9, "minute": 44, "second": 15}
